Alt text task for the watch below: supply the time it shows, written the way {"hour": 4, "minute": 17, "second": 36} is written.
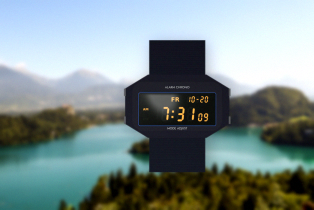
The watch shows {"hour": 7, "minute": 31, "second": 9}
